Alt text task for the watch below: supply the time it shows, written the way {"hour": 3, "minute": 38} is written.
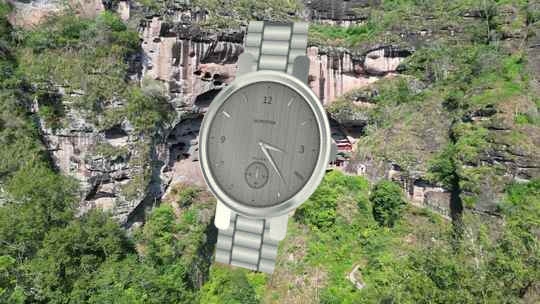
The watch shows {"hour": 3, "minute": 23}
